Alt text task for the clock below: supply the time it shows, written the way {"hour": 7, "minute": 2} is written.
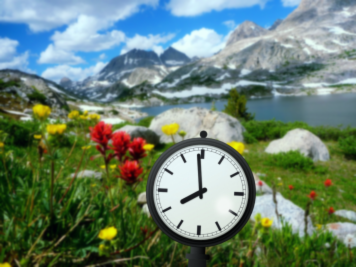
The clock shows {"hour": 7, "minute": 59}
